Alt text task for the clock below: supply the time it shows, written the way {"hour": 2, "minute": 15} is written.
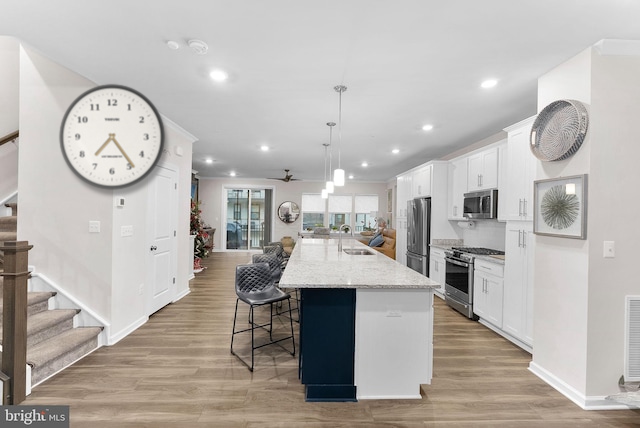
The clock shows {"hour": 7, "minute": 24}
